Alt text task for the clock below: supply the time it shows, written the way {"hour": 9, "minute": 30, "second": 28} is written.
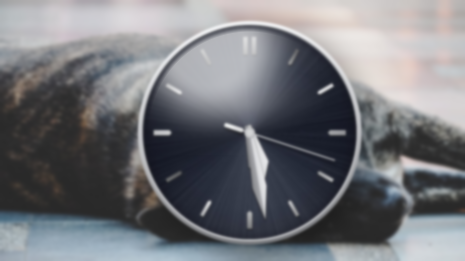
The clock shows {"hour": 5, "minute": 28, "second": 18}
